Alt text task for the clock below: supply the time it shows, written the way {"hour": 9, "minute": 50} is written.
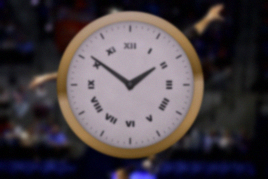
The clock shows {"hour": 1, "minute": 51}
